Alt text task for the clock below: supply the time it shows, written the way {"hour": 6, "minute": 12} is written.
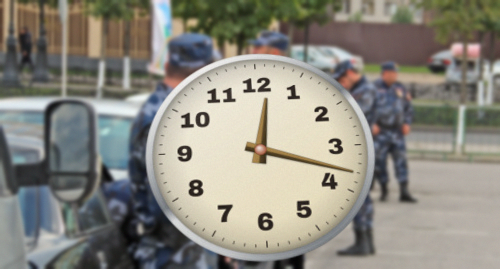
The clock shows {"hour": 12, "minute": 18}
